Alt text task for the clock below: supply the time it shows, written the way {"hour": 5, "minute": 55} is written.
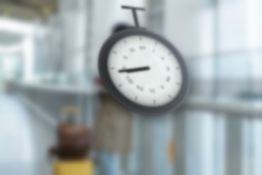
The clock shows {"hour": 8, "minute": 44}
